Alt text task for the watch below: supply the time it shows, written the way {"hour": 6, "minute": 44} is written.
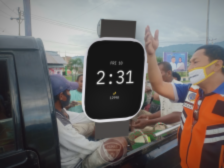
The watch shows {"hour": 2, "minute": 31}
